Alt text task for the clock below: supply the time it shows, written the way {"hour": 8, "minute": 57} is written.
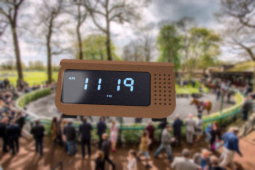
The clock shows {"hour": 11, "minute": 19}
